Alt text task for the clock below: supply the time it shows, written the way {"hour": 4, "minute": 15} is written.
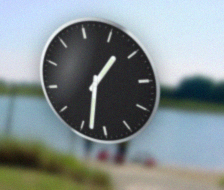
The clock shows {"hour": 1, "minute": 33}
